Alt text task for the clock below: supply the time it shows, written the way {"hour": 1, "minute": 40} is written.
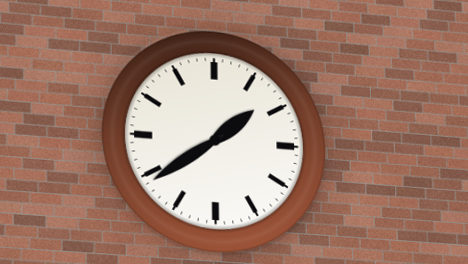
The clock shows {"hour": 1, "minute": 39}
